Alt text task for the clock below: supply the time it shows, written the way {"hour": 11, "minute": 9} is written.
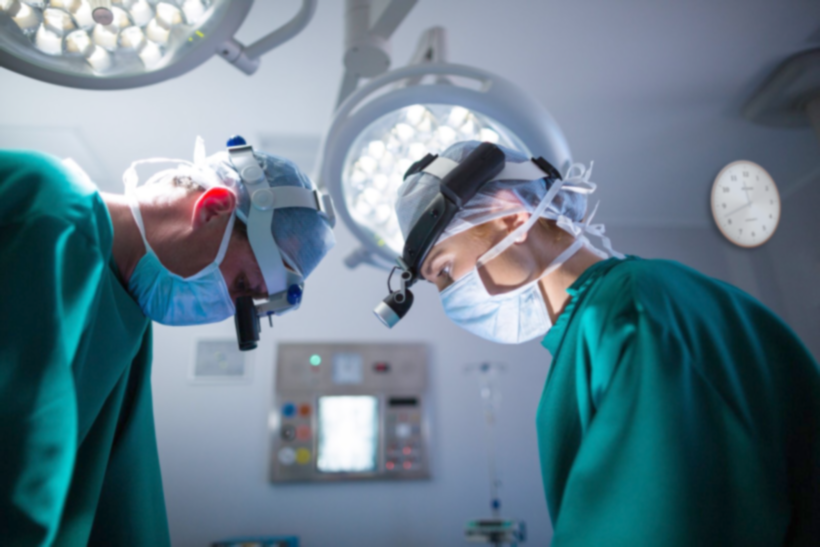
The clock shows {"hour": 11, "minute": 42}
